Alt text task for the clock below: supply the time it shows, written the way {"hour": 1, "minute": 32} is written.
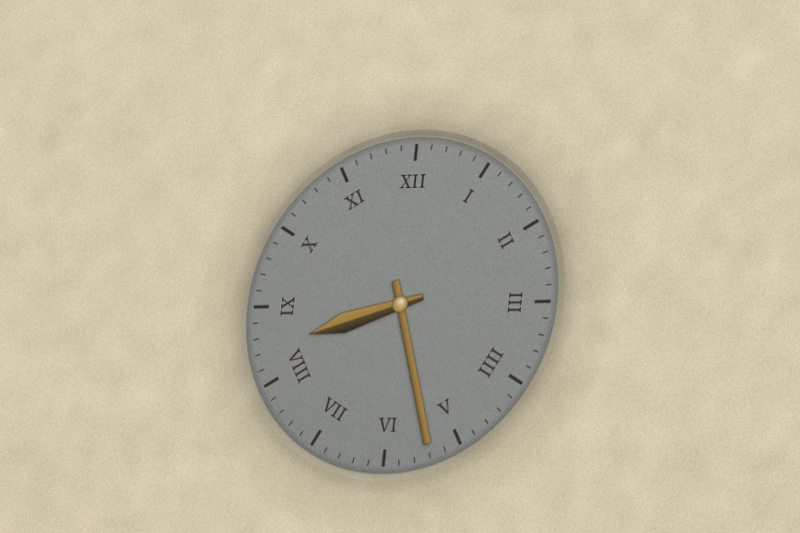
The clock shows {"hour": 8, "minute": 27}
